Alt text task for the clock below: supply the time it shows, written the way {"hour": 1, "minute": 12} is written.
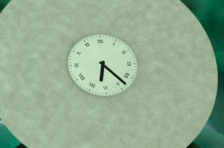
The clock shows {"hour": 6, "minute": 23}
